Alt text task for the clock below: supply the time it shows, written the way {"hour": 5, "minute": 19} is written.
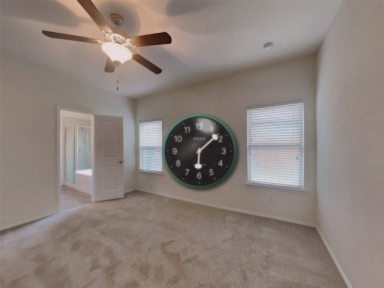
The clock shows {"hour": 6, "minute": 8}
